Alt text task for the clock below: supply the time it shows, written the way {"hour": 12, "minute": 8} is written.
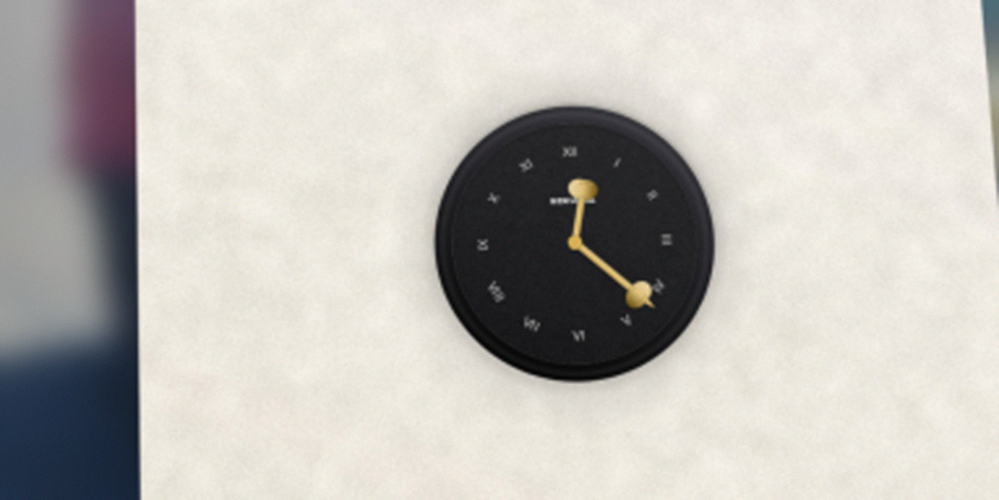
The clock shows {"hour": 12, "minute": 22}
